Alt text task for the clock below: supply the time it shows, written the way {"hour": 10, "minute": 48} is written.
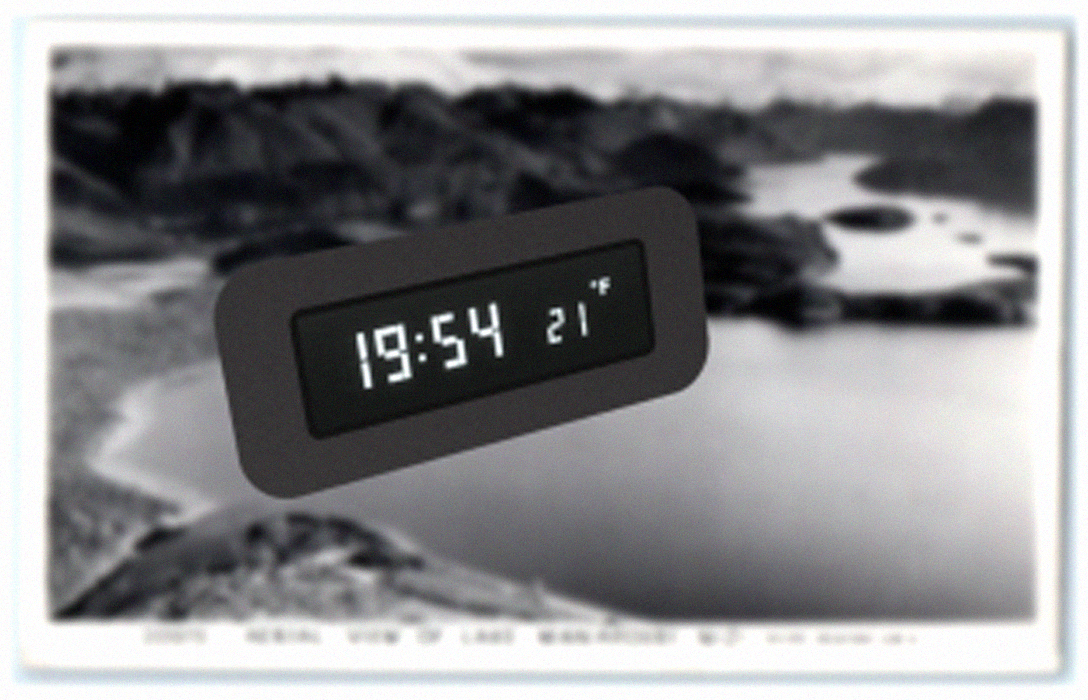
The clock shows {"hour": 19, "minute": 54}
